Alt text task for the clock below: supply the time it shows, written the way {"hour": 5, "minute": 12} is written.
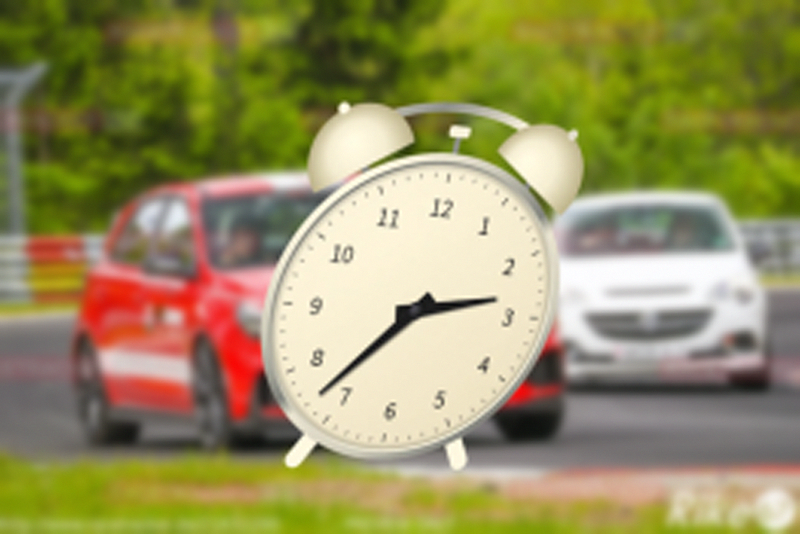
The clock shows {"hour": 2, "minute": 37}
